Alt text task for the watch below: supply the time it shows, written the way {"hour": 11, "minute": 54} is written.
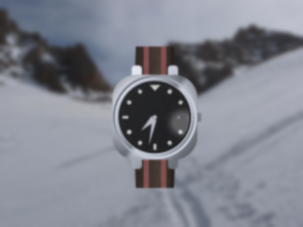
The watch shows {"hour": 7, "minute": 32}
